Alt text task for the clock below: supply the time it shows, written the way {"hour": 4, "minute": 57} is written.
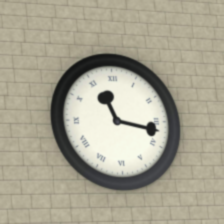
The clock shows {"hour": 11, "minute": 17}
